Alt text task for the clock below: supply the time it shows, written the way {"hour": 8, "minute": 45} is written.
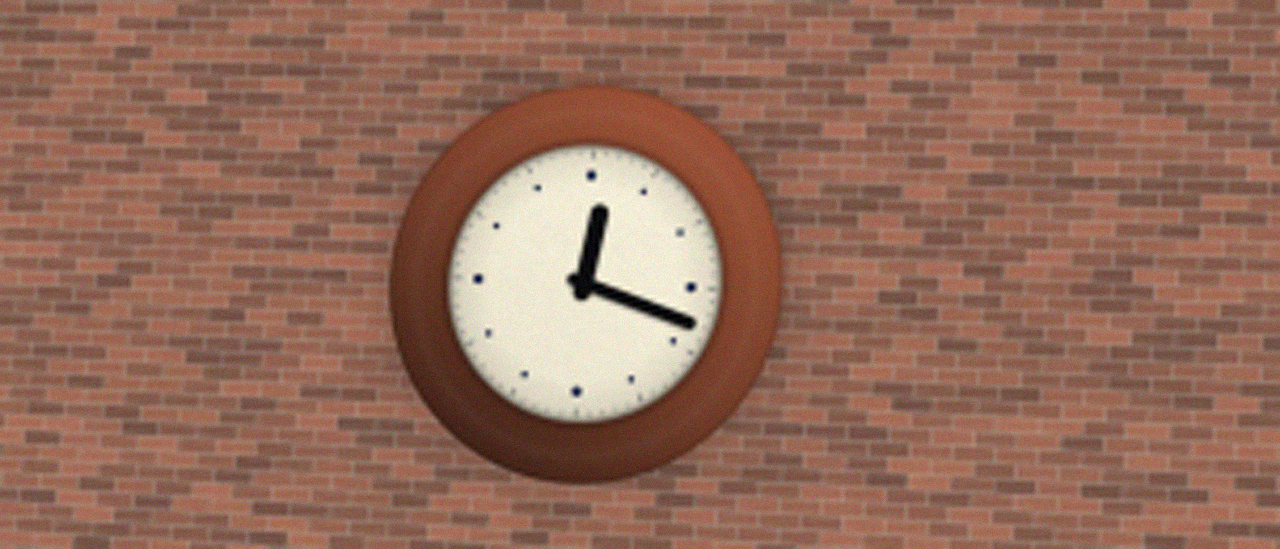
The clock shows {"hour": 12, "minute": 18}
